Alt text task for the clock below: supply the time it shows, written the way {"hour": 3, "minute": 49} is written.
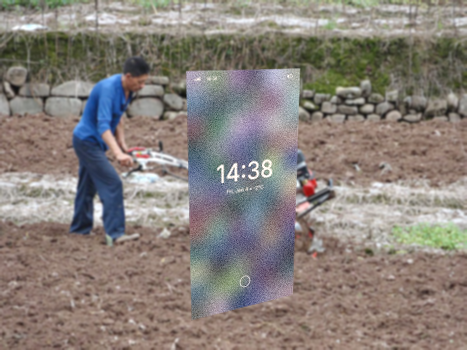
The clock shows {"hour": 14, "minute": 38}
